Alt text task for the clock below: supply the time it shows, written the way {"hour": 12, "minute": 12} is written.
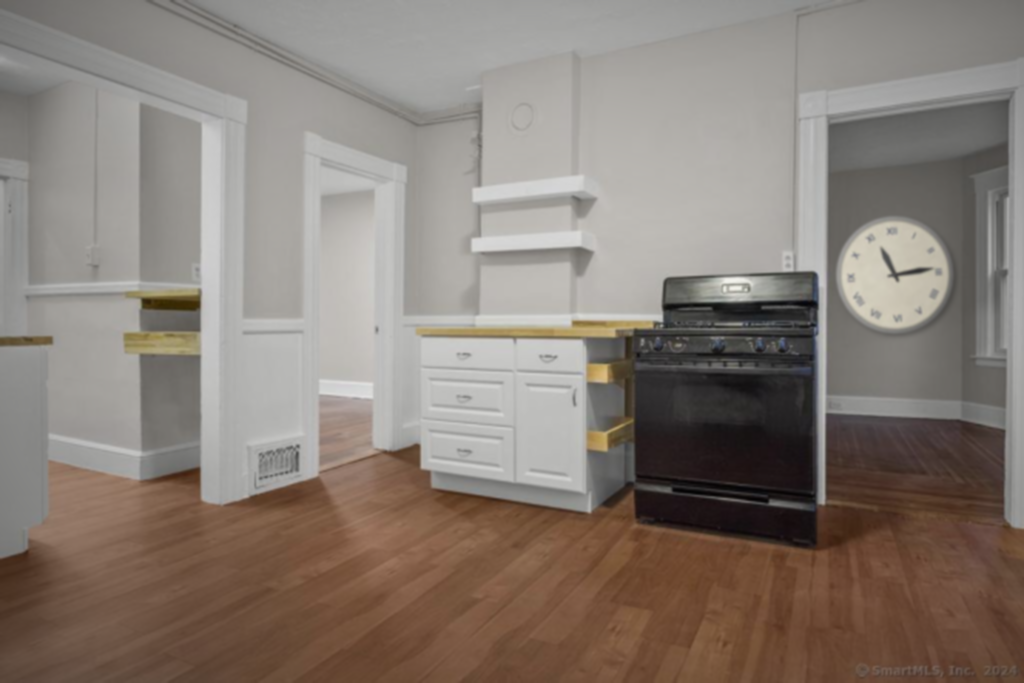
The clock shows {"hour": 11, "minute": 14}
